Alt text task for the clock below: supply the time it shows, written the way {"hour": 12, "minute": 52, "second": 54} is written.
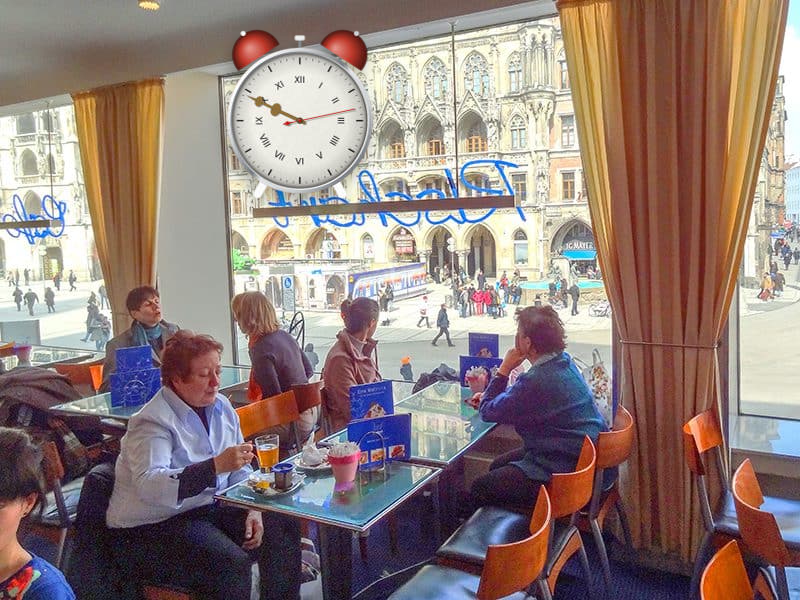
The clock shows {"hour": 9, "minute": 49, "second": 13}
